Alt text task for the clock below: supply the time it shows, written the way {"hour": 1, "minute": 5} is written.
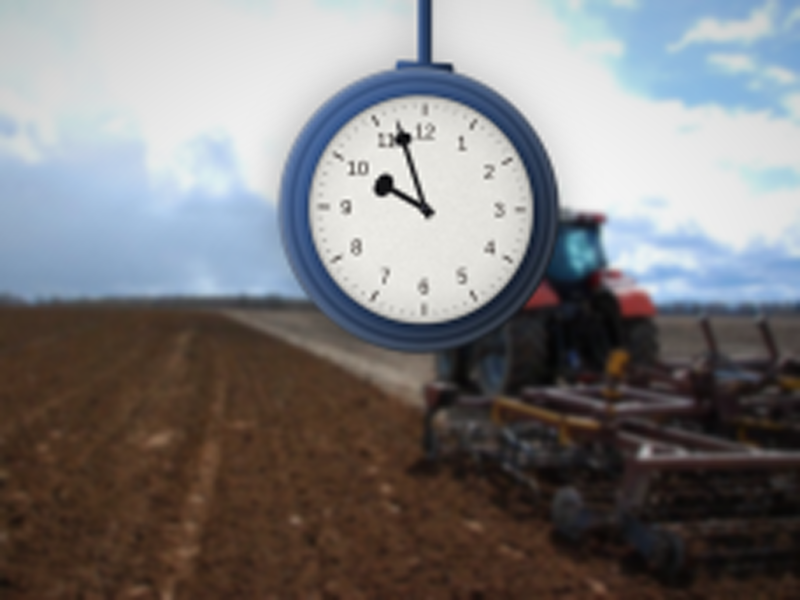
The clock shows {"hour": 9, "minute": 57}
